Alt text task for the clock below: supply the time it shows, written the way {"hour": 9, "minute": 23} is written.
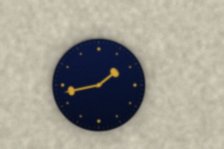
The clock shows {"hour": 1, "minute": 43}
